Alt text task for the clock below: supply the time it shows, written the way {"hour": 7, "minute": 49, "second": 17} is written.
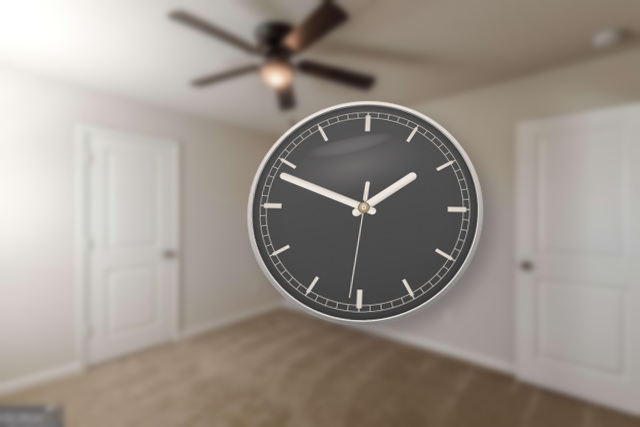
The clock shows {"hour": 1, "minute": 48, "second": 31}
